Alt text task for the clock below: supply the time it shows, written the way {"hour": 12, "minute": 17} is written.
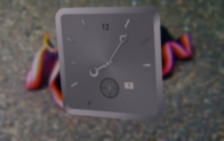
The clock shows {"hour": 8, "minute": 6}
